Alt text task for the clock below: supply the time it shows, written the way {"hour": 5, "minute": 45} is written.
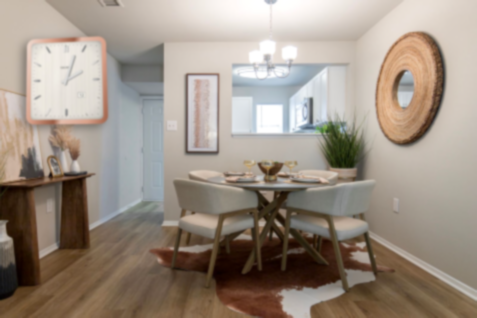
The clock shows {"hour": 2, "minute": 3}
